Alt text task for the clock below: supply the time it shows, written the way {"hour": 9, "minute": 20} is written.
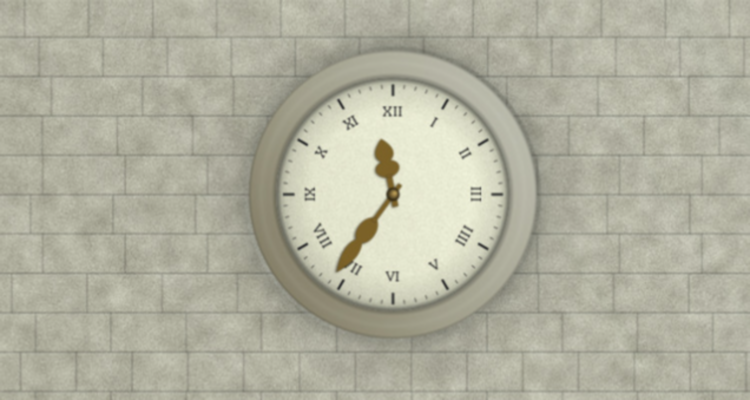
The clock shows {"hour": 11, "minute": 36}
